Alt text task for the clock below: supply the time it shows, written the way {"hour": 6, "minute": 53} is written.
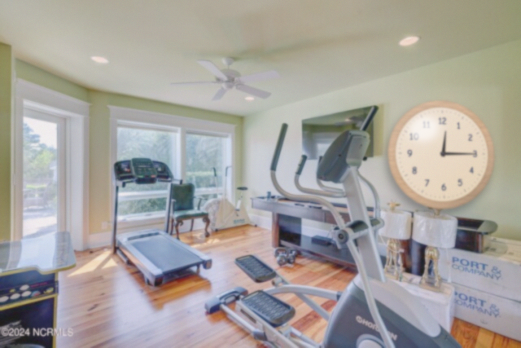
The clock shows {"hour": 12, "minute": 15}
